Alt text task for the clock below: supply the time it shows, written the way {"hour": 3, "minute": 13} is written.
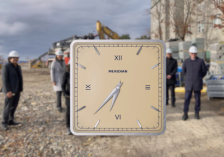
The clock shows {"hour": 6, "minute": 37}
